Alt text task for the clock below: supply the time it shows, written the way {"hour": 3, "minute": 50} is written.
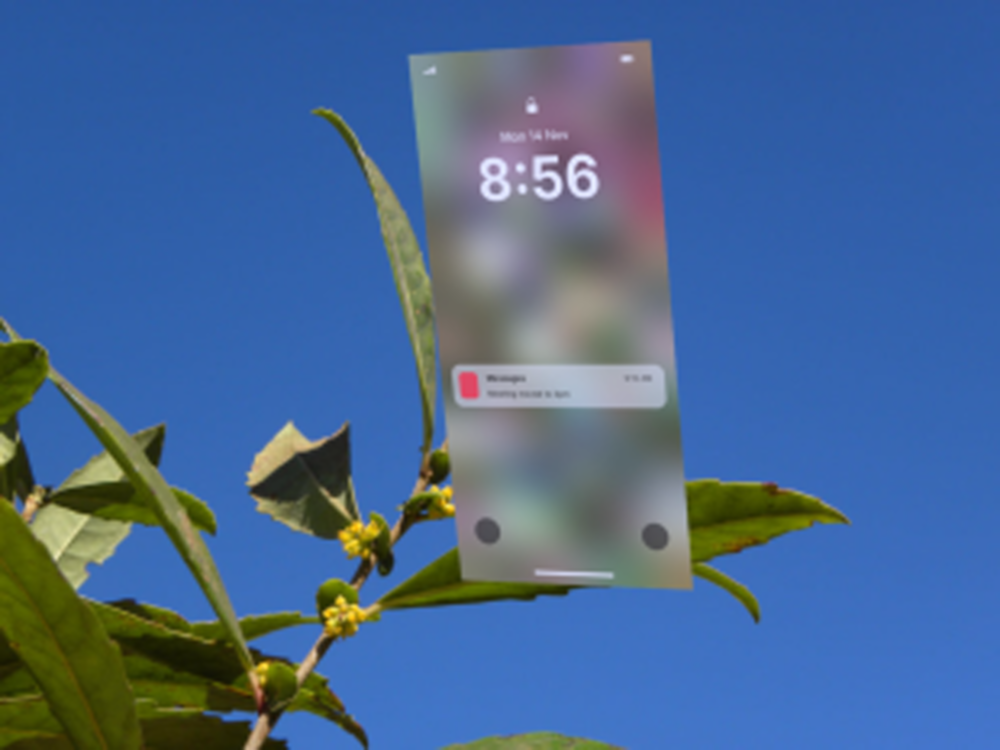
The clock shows {"hour": 8, "minute": 56}
